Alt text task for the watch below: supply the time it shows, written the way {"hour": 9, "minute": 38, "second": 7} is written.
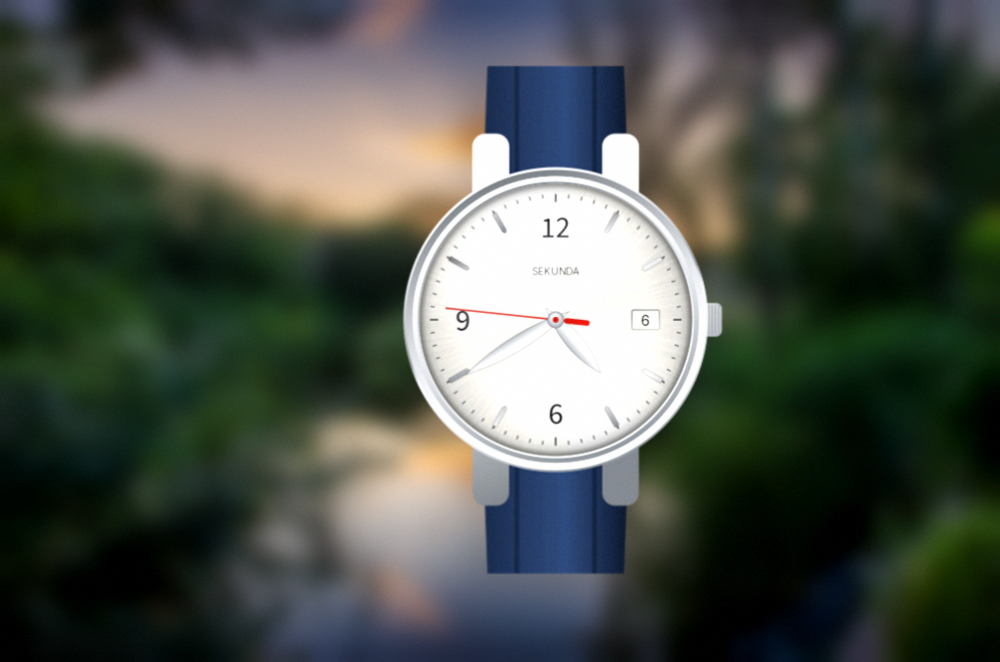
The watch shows {"hour": 4, "minute": 39, "second": 46}
